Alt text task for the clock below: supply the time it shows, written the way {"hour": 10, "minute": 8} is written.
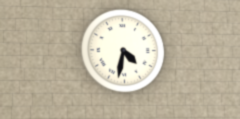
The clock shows {"hour": 4, "minute": 32}
